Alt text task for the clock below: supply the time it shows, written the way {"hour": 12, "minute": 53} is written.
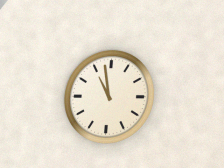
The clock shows {"hour": 10, "minute": 58}
